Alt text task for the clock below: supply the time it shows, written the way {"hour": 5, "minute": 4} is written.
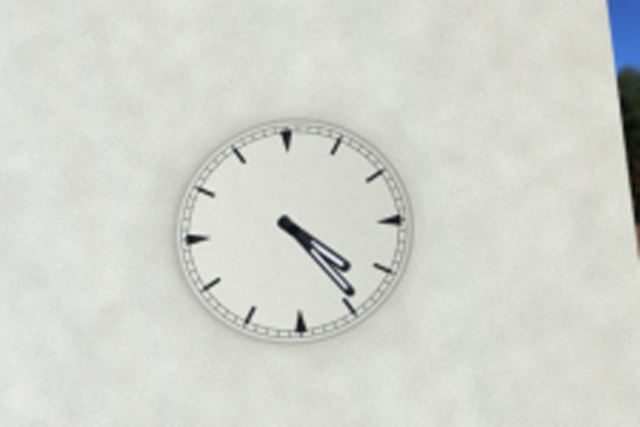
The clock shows {"hour": 4, "minute": 24}
